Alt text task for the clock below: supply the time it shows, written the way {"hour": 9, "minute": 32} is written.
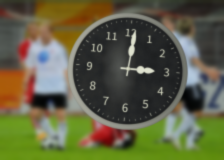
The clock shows {"hour": 3, "minute": 1}
